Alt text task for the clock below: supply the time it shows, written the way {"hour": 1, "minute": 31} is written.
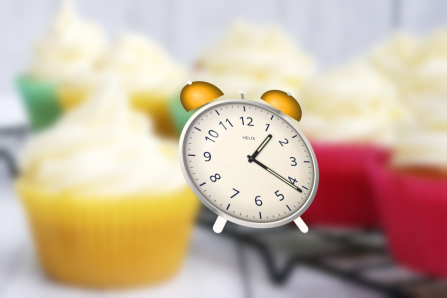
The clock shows {"hour": 1, "minute": 21}
